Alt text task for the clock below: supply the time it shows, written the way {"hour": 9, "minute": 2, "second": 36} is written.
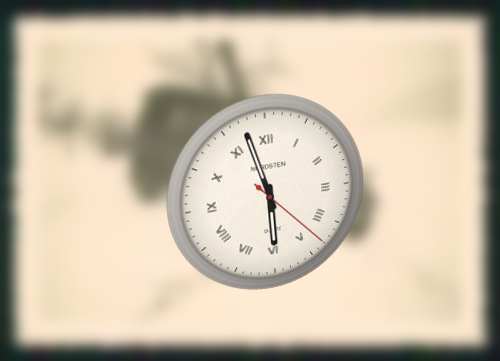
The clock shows {"hour": 5, "minute": 57, "second": 23}
